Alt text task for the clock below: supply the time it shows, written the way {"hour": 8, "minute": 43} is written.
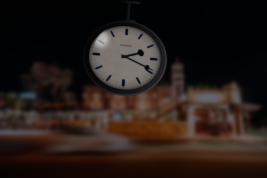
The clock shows {"hour": 2, "minute": 19}
